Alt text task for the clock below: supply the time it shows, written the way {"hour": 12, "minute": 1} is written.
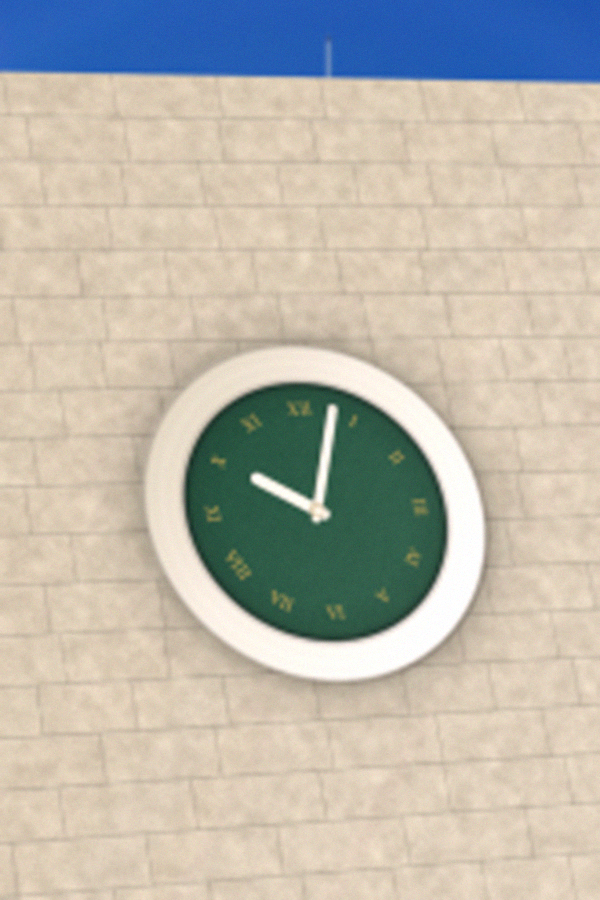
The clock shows {"hour": 10, "minute": 3}
